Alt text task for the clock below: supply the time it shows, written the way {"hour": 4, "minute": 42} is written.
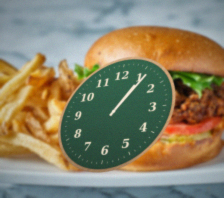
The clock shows {"hour": 1, "minute": 6}
